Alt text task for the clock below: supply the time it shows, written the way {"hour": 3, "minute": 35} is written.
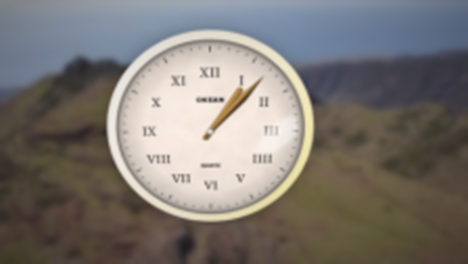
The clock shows {"hour": 1, "minute": 7}
